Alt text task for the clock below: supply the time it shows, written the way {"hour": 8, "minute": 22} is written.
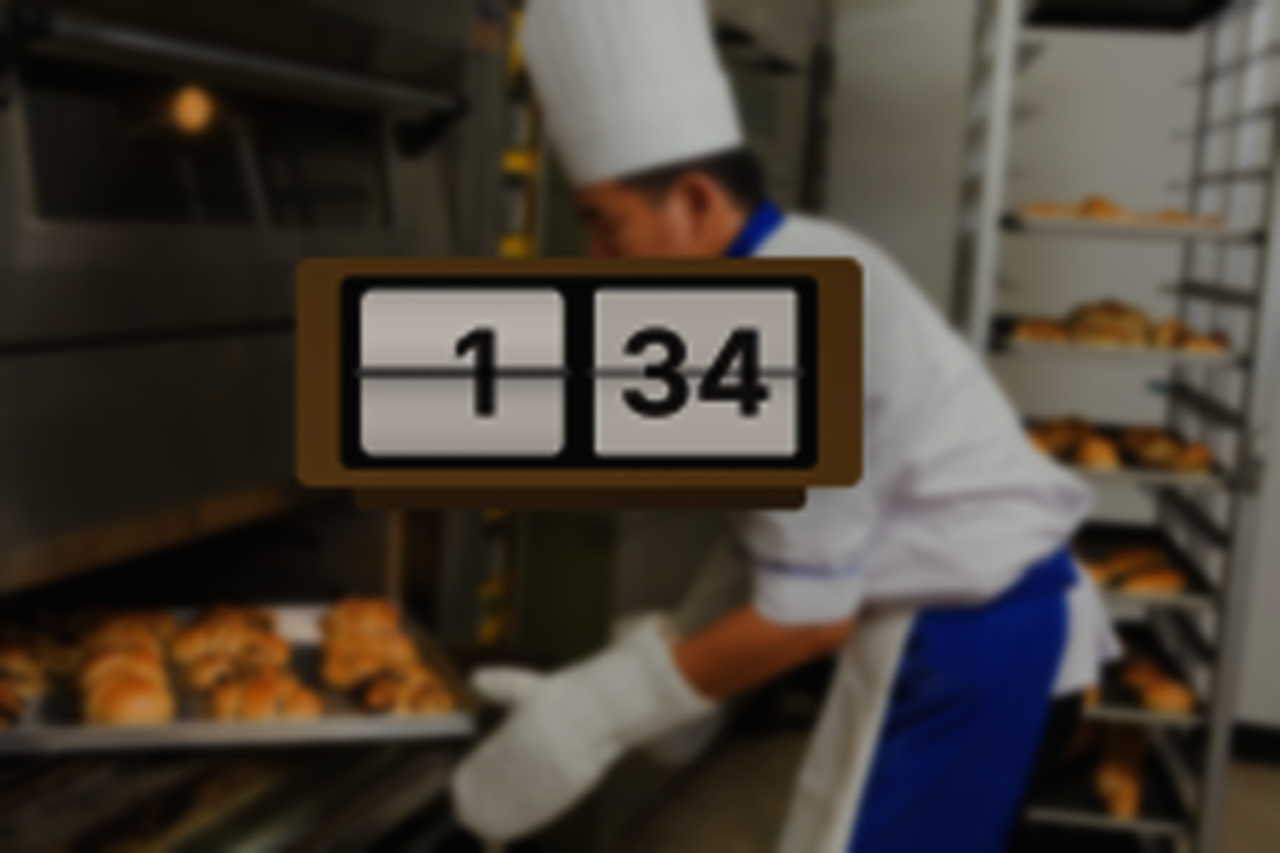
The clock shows {"hour": 1, "minute": 34}
